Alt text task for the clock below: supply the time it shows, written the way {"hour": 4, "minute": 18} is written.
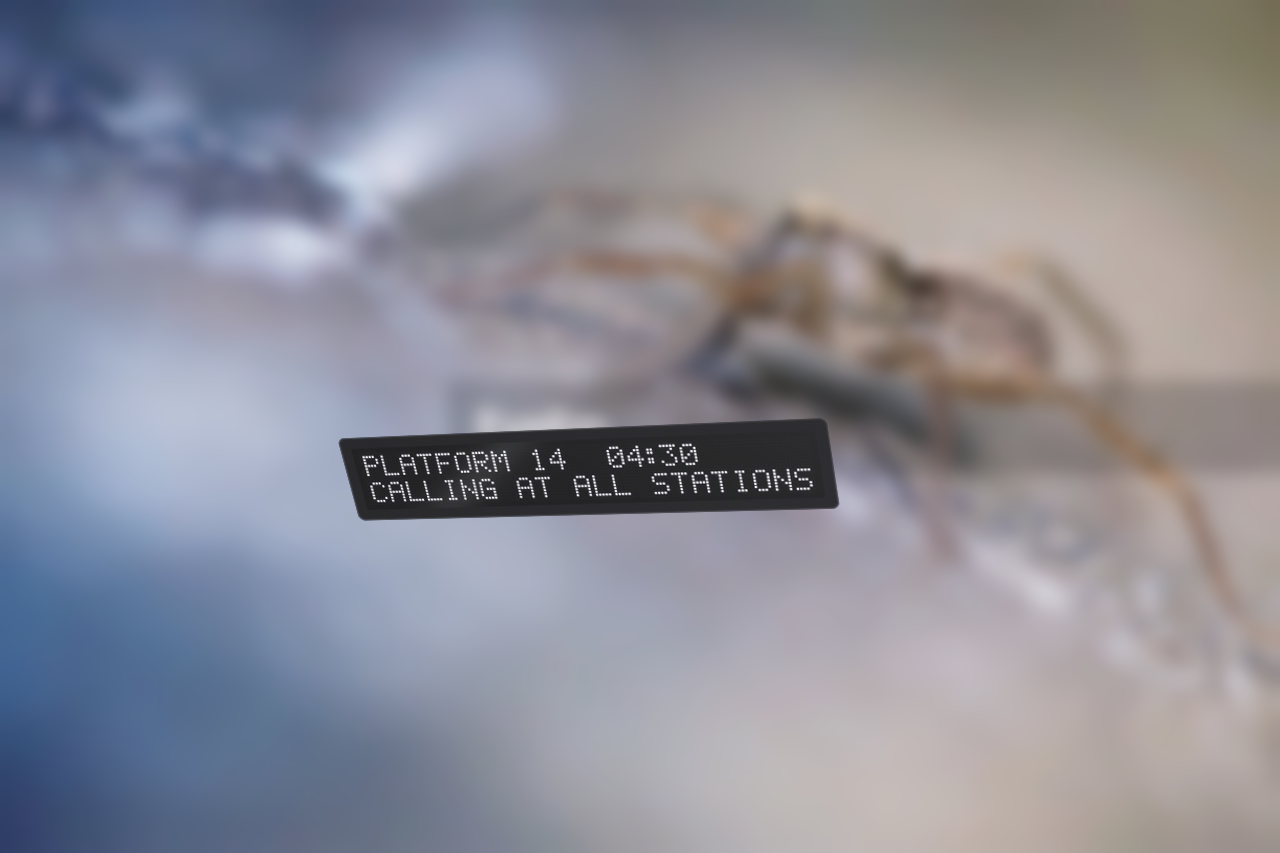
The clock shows {"hour": 4, "minute": 30}
